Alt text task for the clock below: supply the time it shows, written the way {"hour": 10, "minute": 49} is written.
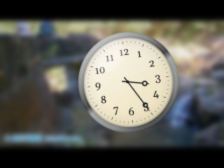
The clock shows {"hour": 3, "minute": 25}
